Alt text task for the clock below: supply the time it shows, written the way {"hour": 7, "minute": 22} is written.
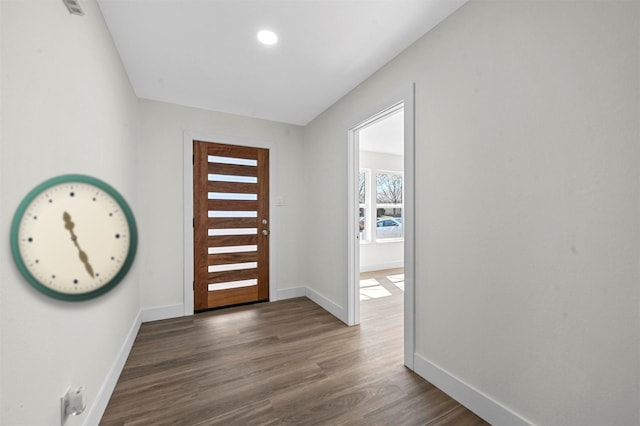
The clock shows {"hour": 11, "minute": 26}
